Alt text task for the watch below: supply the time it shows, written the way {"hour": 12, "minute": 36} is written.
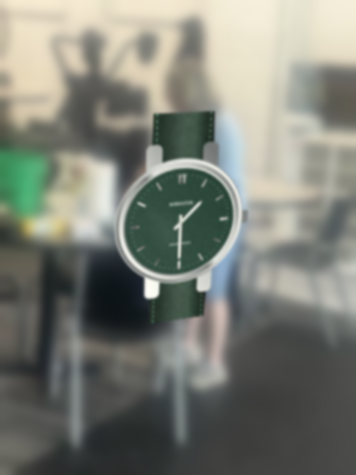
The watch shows {"hour": 1, "minute": 30}
